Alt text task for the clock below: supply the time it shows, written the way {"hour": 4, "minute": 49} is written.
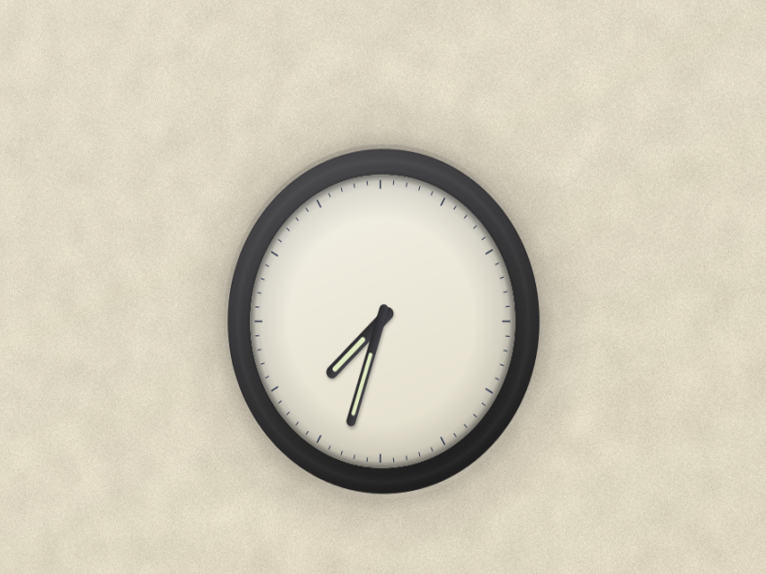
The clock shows {"hour": 7, "minute": 33}
